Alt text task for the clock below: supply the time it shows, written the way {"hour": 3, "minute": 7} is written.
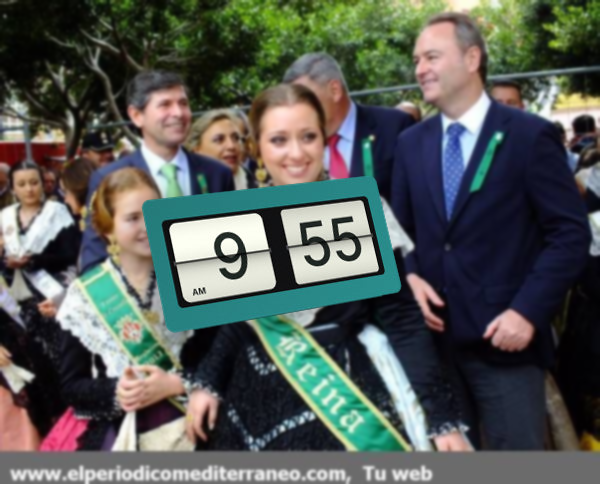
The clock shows {"hour": 9, "minute": 55}
